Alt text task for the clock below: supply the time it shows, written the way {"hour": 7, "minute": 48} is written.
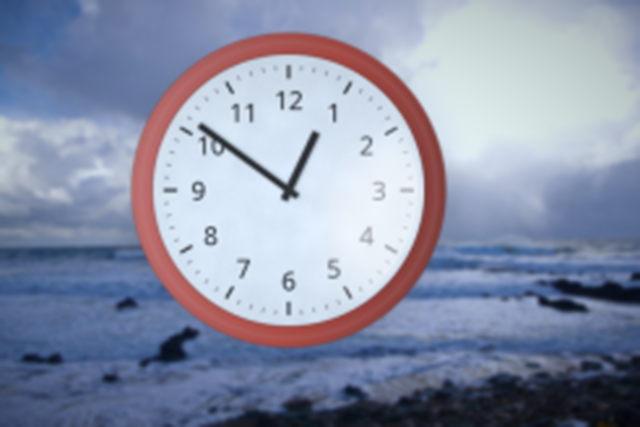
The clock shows {"hour": 12, "minute": 51}
